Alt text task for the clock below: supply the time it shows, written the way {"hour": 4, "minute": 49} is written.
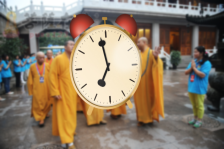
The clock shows {"hour": 6, "minute": 58}
